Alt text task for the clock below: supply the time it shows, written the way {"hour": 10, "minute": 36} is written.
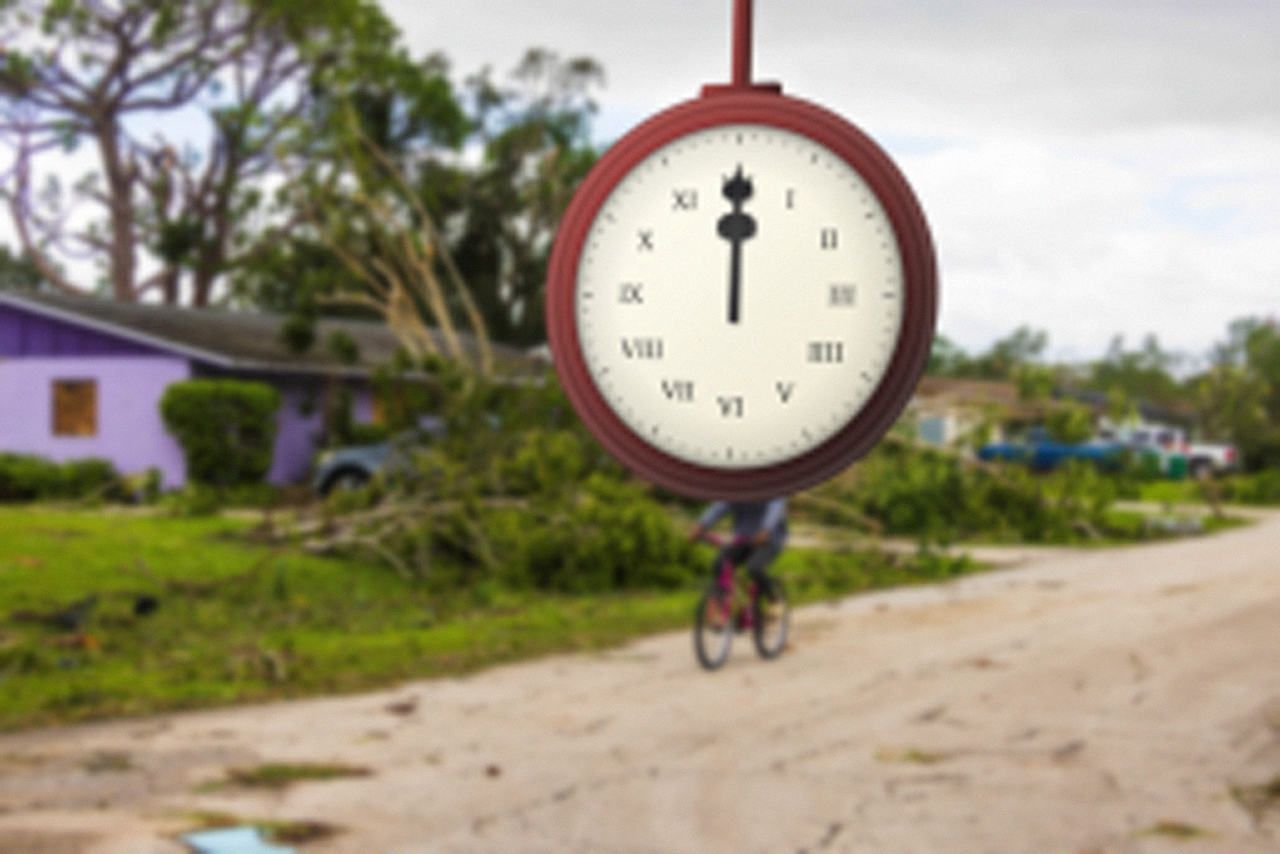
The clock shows {"hour": 12, "minute": 0}
